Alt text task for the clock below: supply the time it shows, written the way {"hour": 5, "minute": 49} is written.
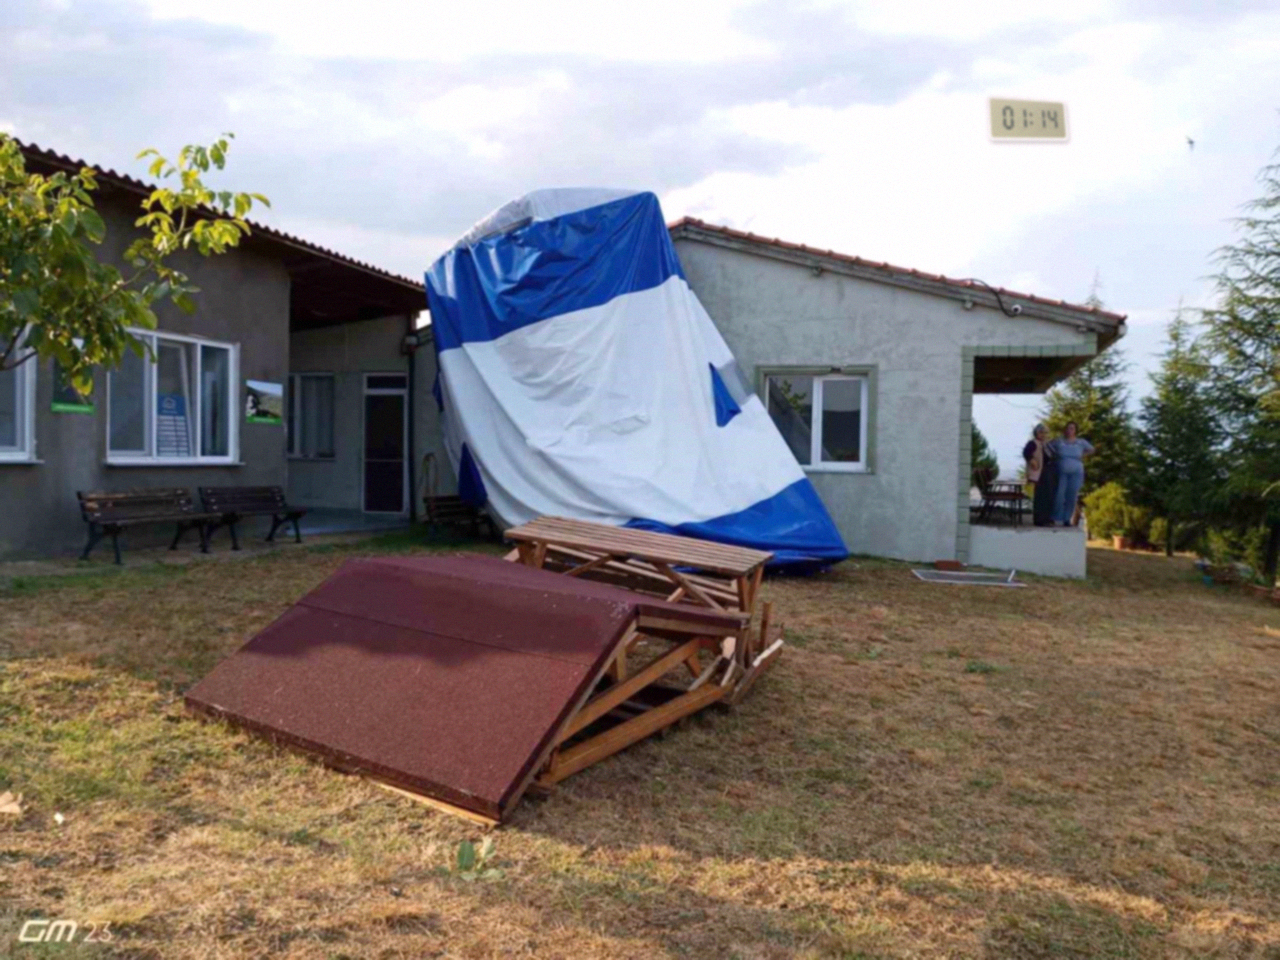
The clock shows {"hour": 1, "minute": 14}
